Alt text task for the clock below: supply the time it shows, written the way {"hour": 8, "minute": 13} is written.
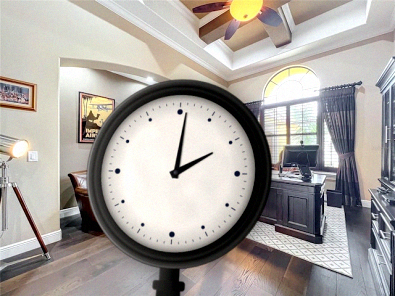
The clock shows {"hour": 2, "minute": 1}
